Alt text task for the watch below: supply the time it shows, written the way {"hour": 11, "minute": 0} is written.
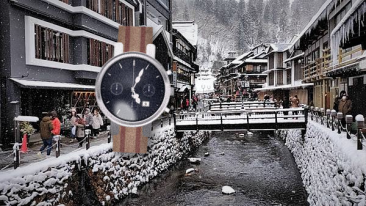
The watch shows {"hour": 5, "minute": 4}
